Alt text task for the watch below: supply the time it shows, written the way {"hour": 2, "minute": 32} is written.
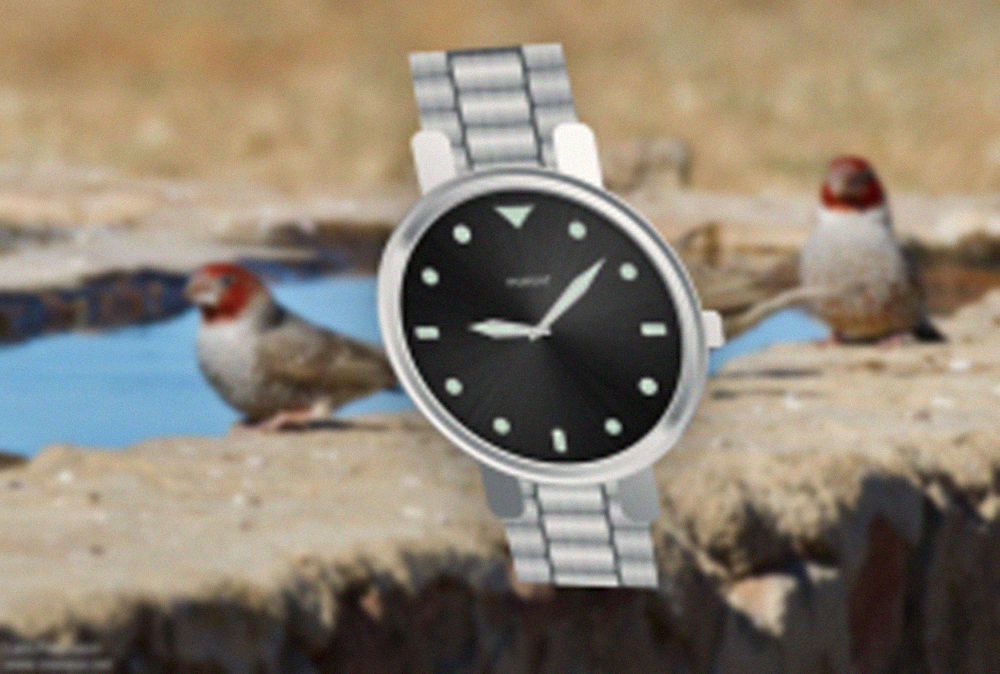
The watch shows {"hour": 9, "minute": 8}
